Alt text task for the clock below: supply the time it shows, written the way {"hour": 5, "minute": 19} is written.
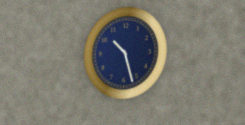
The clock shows {"hour": 10, "minute": 27}
